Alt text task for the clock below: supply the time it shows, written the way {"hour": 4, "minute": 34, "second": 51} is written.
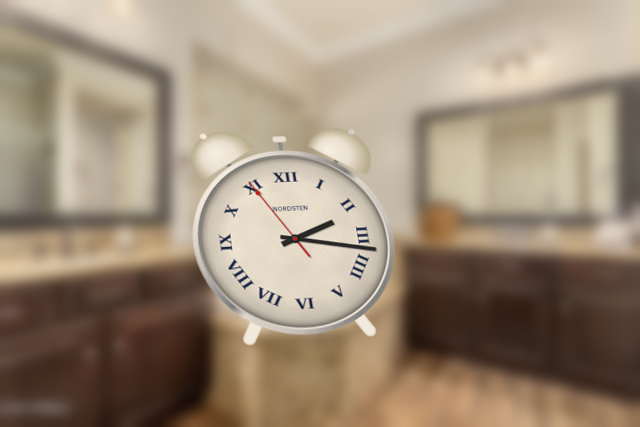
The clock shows {"hour": 2, "minute": 16, "second": 55}
